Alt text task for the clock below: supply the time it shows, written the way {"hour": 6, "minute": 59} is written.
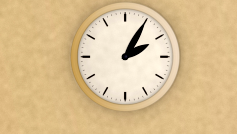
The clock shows {"hour": 2, "minute": 5}
